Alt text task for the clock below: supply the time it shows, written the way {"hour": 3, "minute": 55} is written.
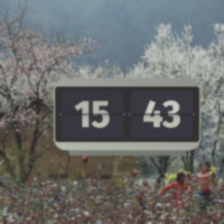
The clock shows {"hour": 15, "minute": 43}
